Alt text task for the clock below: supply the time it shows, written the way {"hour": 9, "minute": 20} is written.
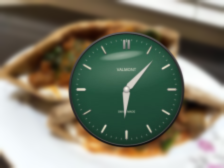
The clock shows {"hour": 6, "minute": 7}
